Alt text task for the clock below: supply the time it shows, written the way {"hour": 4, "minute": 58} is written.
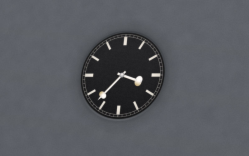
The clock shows {"hour": 3, "minute": 37}
